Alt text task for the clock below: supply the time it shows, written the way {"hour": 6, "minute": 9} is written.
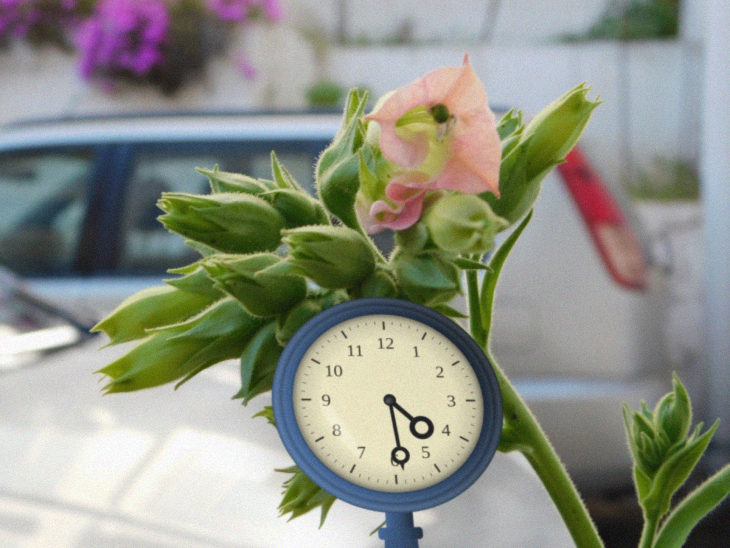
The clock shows {"hour": 4, "minute": 29}
